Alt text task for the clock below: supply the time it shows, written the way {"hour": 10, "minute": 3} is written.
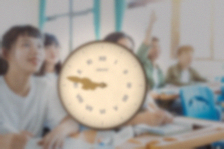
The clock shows {"hour": 8, "minute": 47}
